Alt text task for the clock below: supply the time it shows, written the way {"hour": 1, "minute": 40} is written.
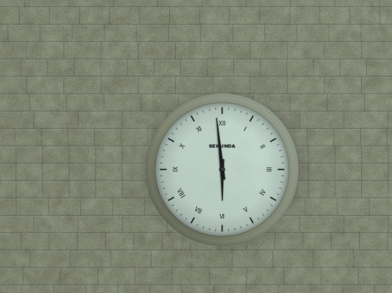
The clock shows {"hour": 5, "minute": 59}
